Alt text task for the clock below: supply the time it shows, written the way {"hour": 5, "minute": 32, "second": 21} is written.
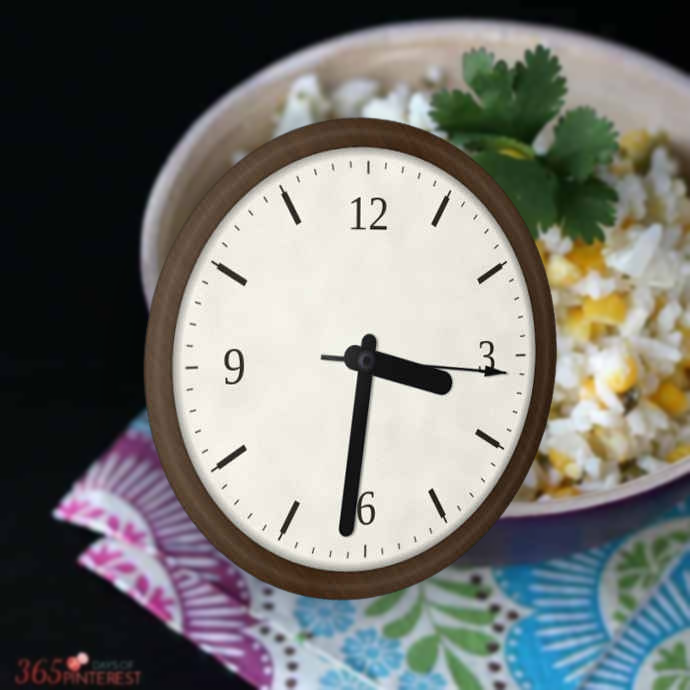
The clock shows {"hour": 3, "minute": 31, "second": 16}
